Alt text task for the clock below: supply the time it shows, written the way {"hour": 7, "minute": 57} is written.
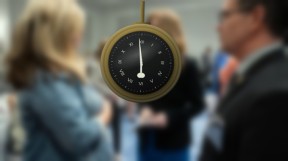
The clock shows {"hour": 5, "minute": 59}
